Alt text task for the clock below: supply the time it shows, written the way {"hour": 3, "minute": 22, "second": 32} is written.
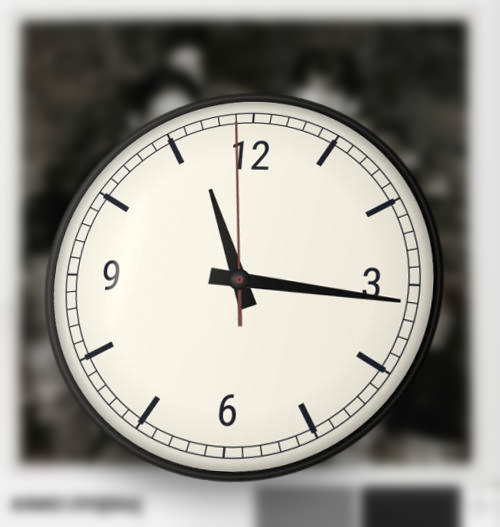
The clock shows {"hour": 11, "minute": 15, "second": 59}
